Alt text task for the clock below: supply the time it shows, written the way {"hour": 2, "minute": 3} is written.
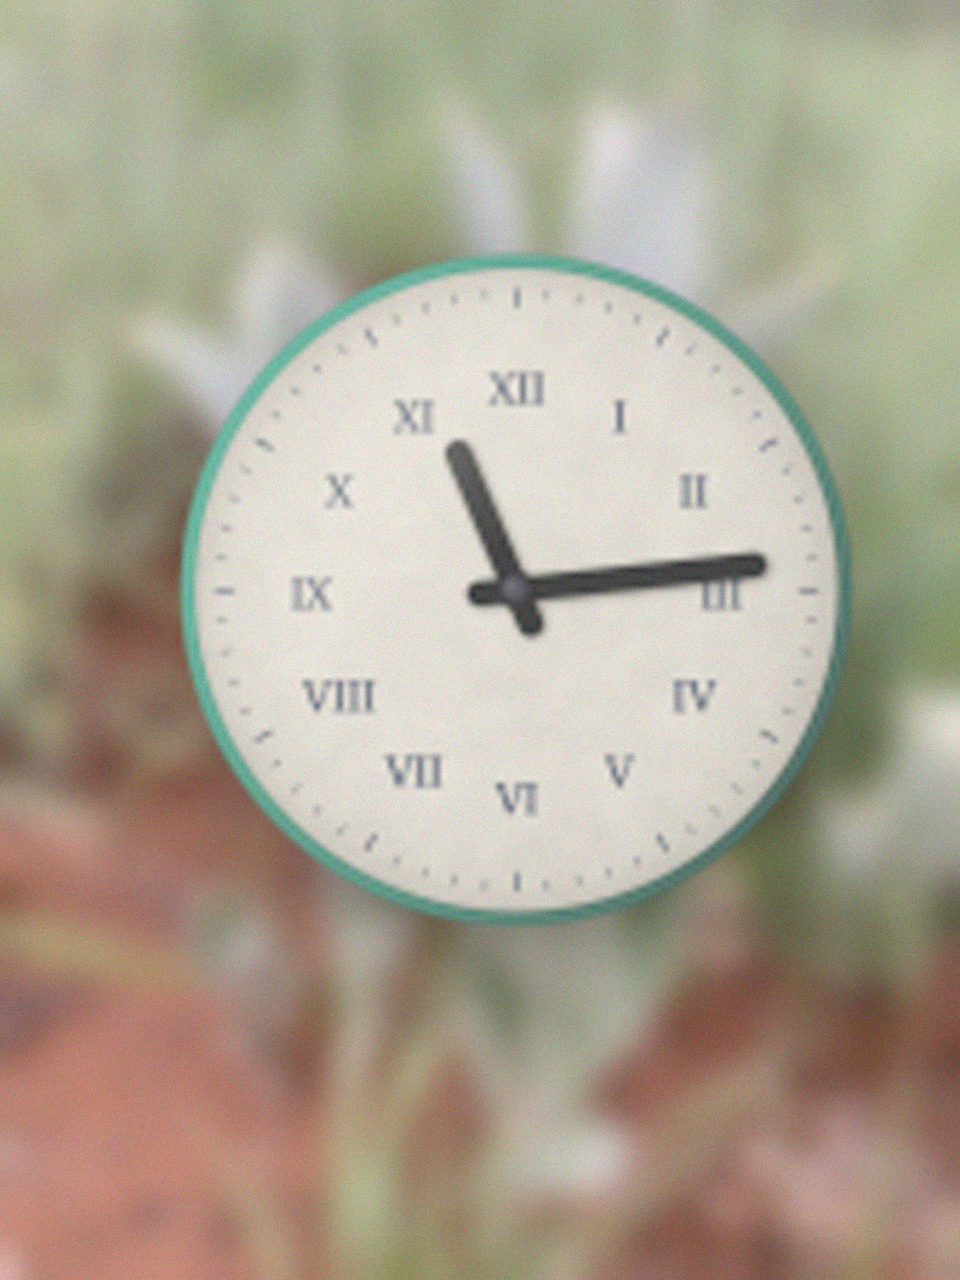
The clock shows {"hour": 11, "minute": 14}
